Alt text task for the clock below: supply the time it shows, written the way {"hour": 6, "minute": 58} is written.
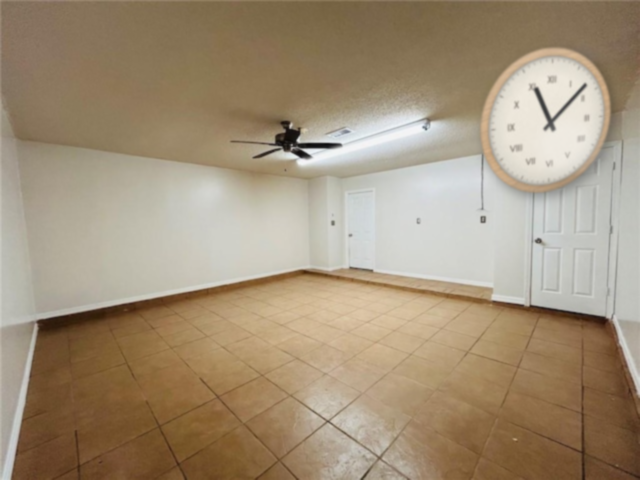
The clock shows {"hour": 11, "minute": 8}
